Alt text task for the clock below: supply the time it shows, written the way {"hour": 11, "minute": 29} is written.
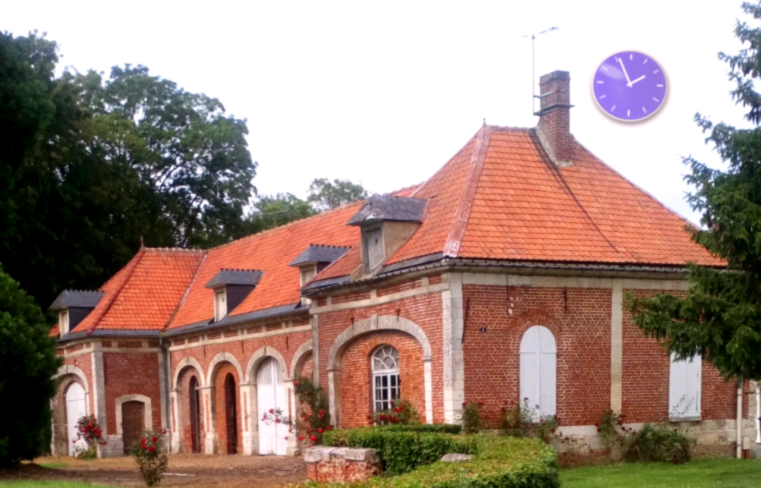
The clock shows {"hour": 1, "minute": 56}
